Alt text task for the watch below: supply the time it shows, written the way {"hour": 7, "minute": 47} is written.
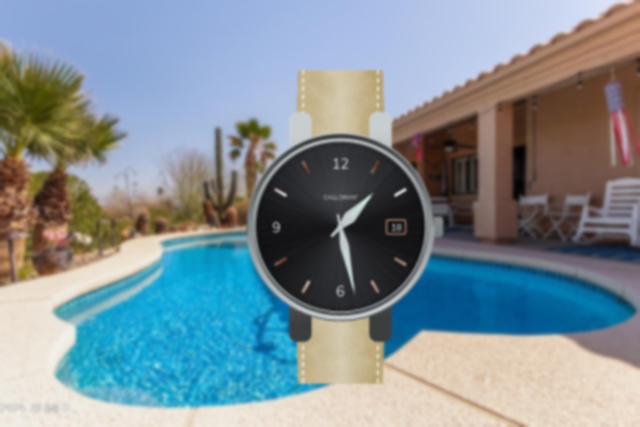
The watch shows {"hour": 1, "minute": 28}
